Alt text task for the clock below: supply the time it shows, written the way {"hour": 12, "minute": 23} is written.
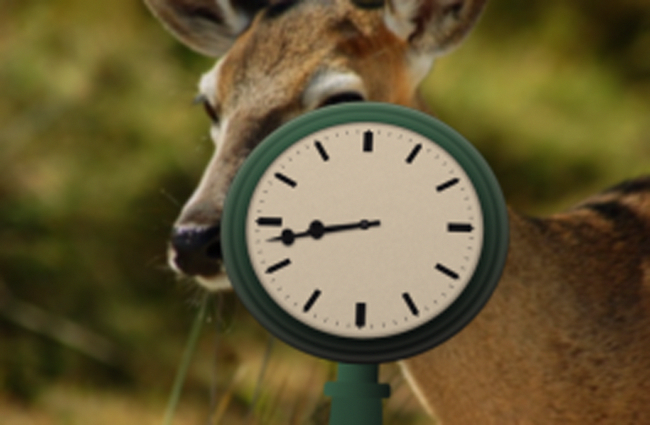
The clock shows {"hour": 8, "minute": 43}
